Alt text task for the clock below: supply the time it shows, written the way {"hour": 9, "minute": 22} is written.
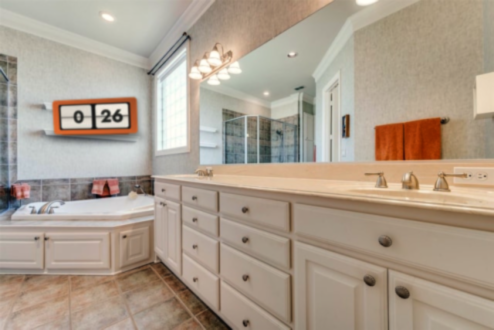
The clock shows {"hour": 0, "minute": 26}
